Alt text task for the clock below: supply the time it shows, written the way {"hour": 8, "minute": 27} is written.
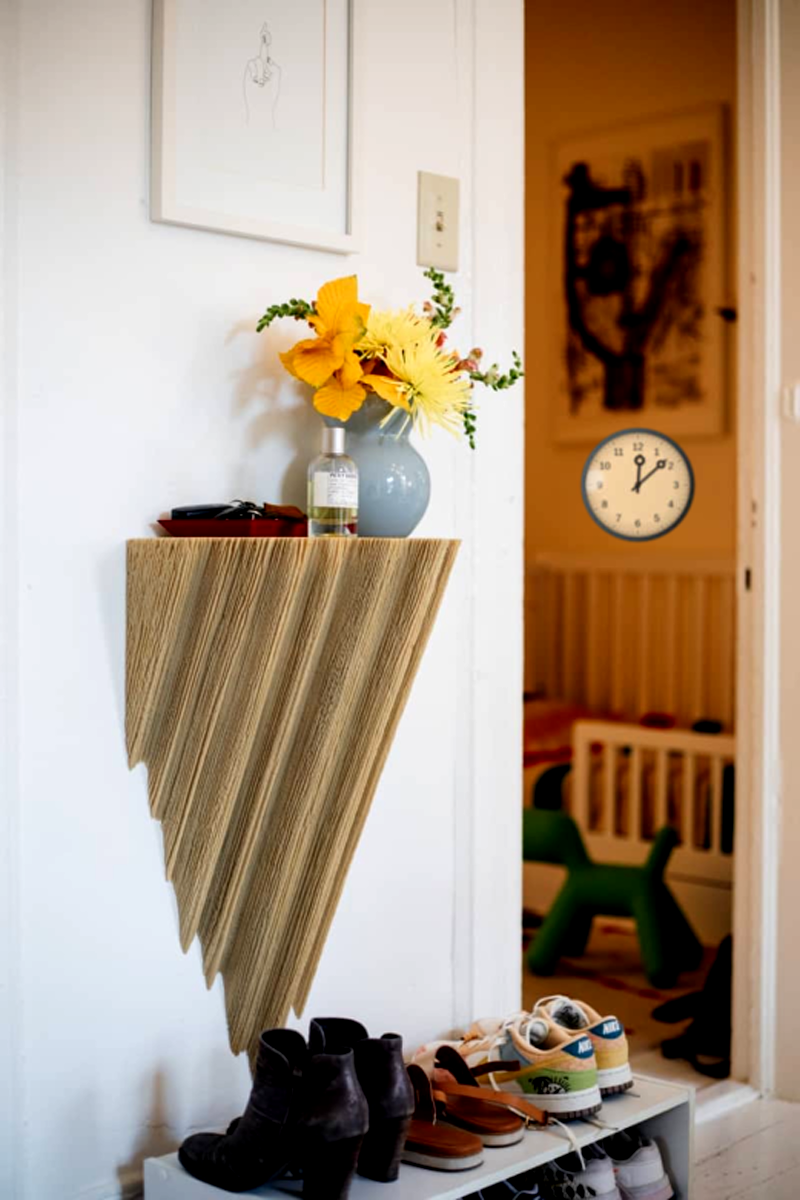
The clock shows {"hour": 12, "minute": 8}
